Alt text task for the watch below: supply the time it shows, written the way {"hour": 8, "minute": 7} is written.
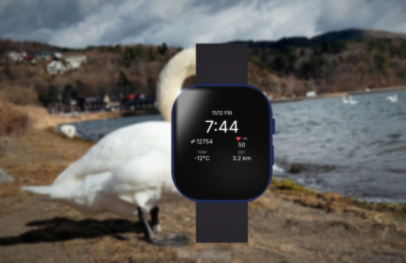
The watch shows {"hour": 7, "minute": 44}
